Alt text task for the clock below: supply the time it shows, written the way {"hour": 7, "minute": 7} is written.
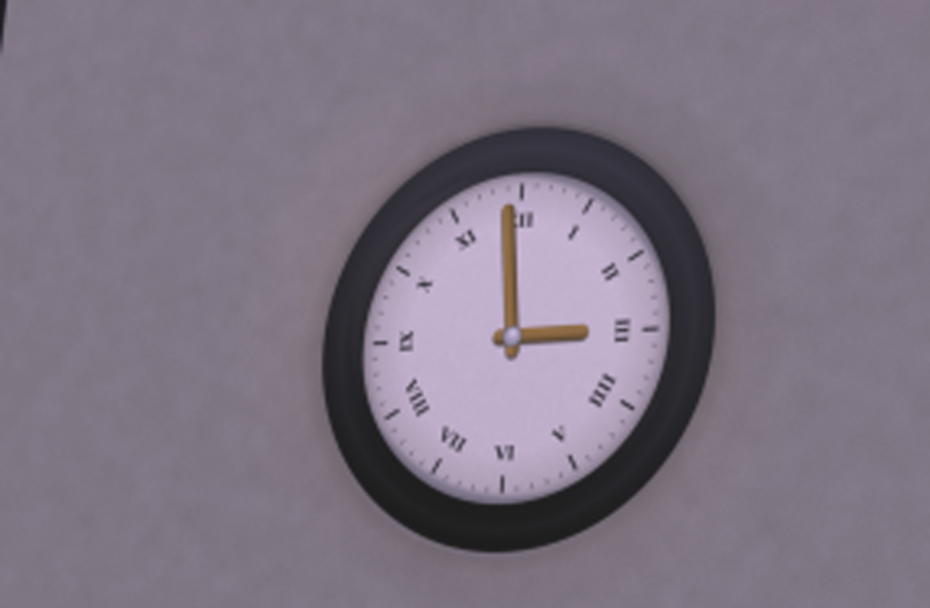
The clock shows {"hour": 2, "minute": 59}
